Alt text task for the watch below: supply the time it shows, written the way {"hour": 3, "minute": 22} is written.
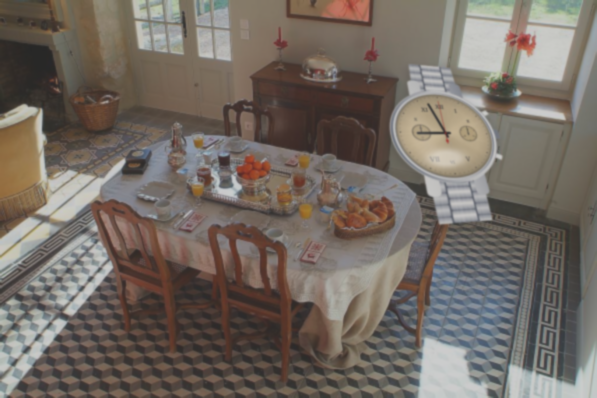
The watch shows {"hour": 8, "minute": 57}
